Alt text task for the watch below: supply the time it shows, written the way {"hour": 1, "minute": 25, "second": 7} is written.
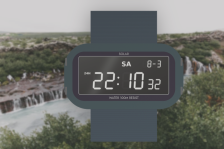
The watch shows {"hour": 22, "minute": 10, "second": 32}
